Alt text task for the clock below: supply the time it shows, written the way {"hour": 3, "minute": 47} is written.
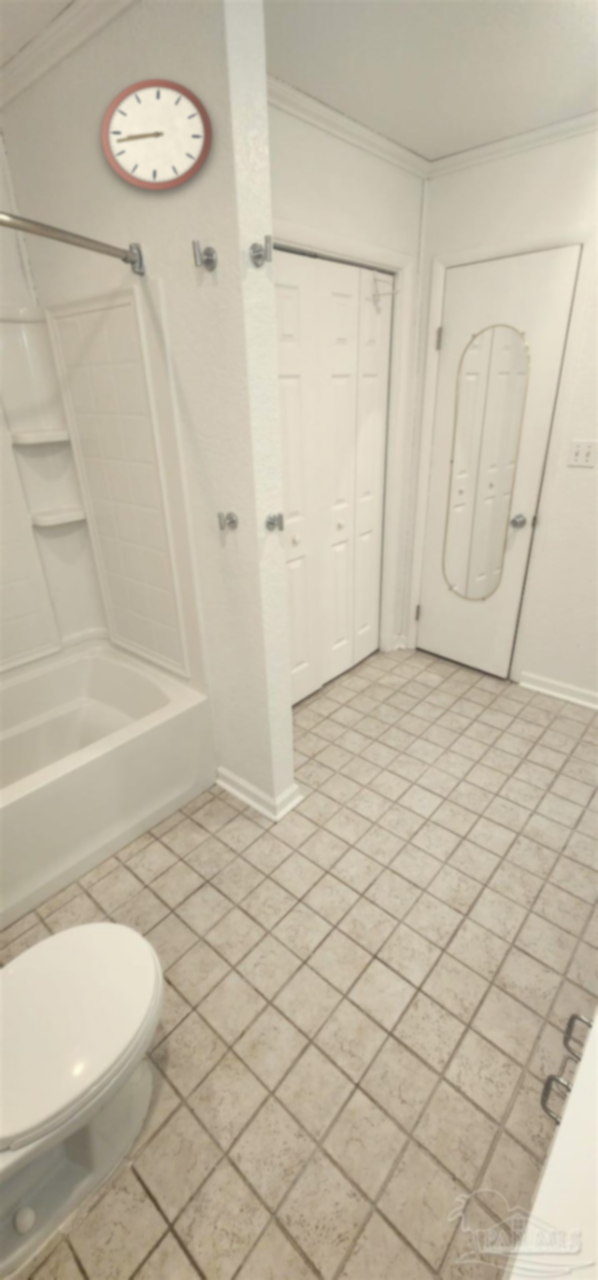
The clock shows {"hour": 8, "minute": 43}
